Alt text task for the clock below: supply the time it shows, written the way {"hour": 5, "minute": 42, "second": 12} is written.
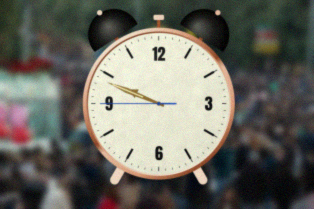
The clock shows {"hour": 9, "minute": 48, "second": 45}
